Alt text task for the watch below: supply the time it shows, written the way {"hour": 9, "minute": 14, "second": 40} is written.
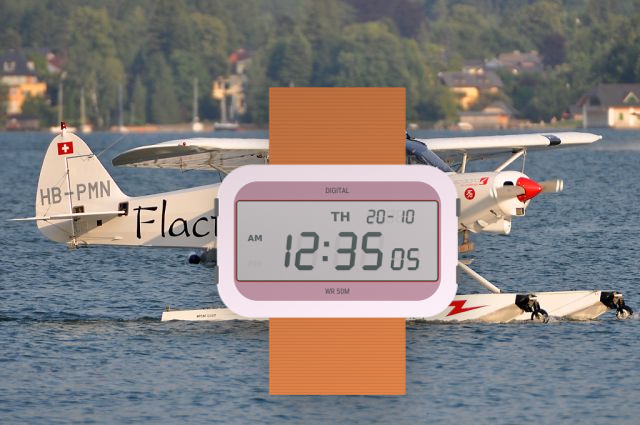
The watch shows {"hour": 12, "minute": 35, "second": 5}
